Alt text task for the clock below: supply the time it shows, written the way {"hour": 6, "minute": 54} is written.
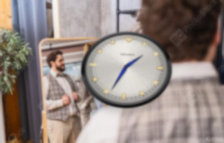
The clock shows {"hour": 1, "minute": 34}
